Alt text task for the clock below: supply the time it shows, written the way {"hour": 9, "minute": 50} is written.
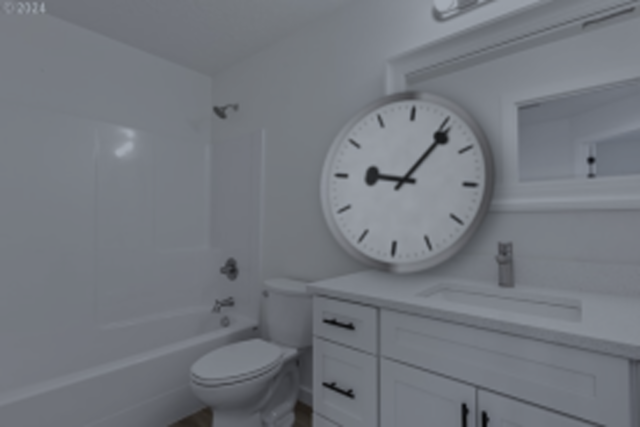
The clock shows {"hour": 9, "minute": 6}
